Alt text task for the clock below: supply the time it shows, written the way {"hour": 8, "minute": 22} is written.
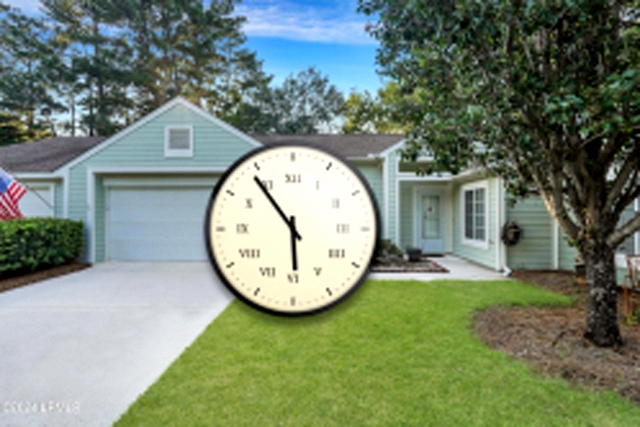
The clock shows {"hour": 5, "minute": 54}
